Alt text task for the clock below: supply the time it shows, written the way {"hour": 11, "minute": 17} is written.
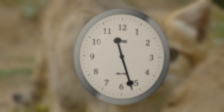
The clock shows {"hour": 11, "minute": 27}
